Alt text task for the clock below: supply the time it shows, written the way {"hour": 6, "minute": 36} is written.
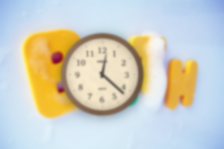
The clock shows {"hour": 12, "minute": 22}
